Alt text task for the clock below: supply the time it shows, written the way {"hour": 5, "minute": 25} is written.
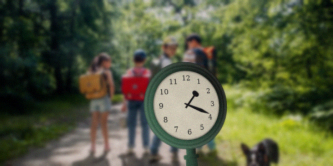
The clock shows {"hour": 1, "minute": 19}
